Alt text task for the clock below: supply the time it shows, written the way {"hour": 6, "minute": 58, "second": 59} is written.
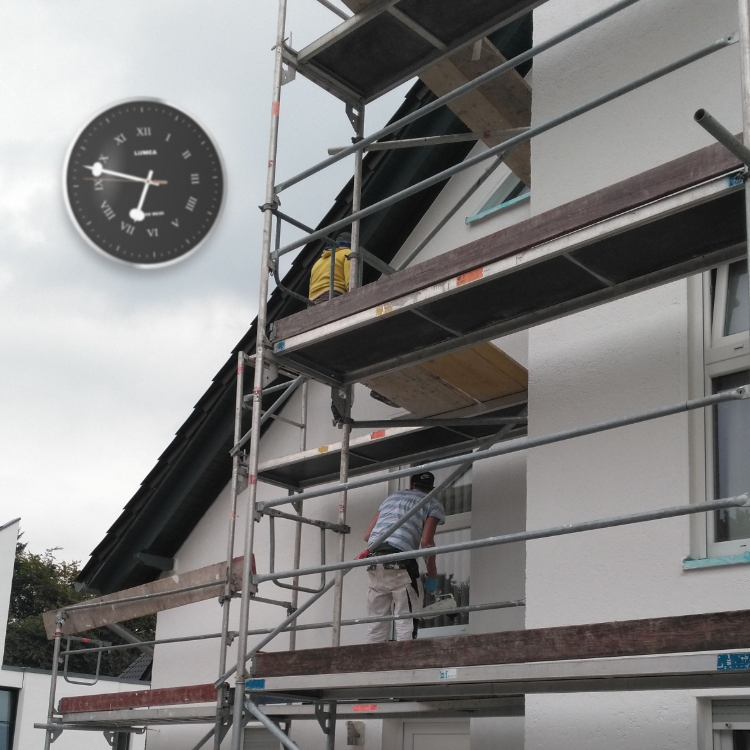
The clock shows {"hour": 6, "minute": 47, "second": 46}
